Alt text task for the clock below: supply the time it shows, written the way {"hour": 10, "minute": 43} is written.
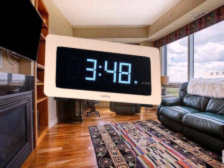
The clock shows {"hour": 3, "minute": 48}
